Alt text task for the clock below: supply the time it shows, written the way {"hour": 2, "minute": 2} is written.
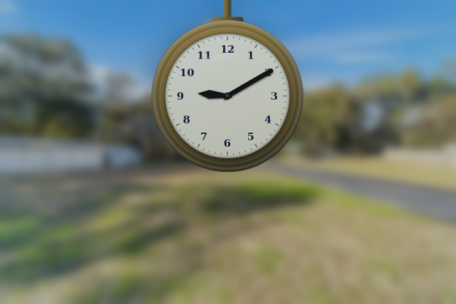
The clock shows {"hour": 9, "minute": 10}
